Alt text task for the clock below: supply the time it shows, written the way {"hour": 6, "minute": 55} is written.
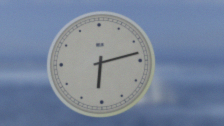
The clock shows {"hour": 6, "minute": 13}
